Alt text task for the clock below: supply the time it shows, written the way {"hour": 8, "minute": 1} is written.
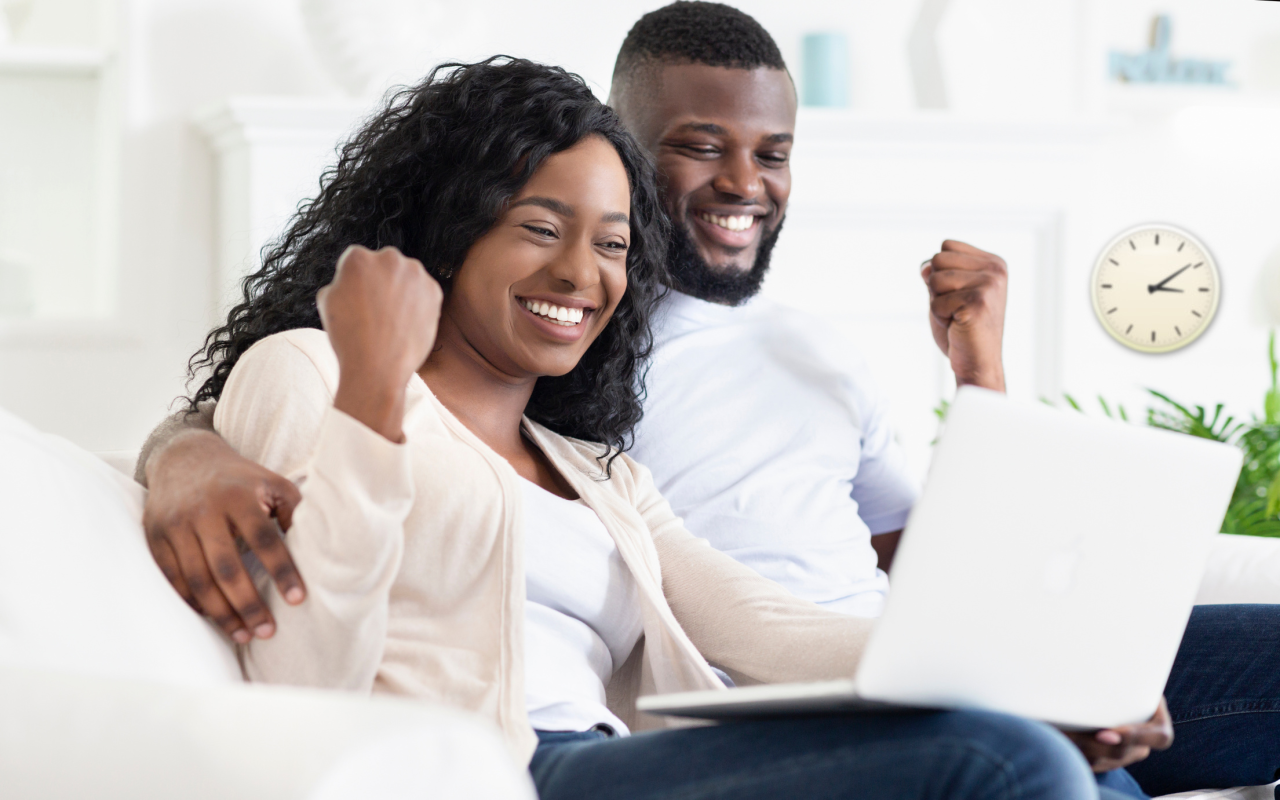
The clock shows {"hour": 3, "minute": 9}
